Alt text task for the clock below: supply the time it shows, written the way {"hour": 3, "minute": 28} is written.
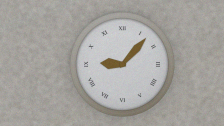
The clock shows {"hour": 9, "minute": 7}
